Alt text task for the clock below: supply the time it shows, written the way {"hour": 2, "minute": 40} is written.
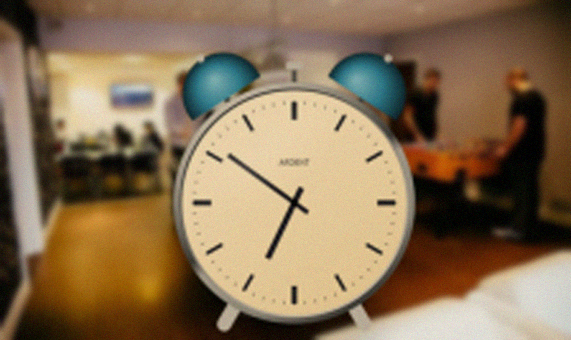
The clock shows {"hour": 6, "minute": 51}
